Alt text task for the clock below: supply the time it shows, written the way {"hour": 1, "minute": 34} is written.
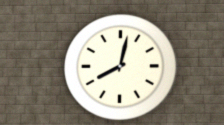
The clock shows {"hour": 8, "minute": 2}
